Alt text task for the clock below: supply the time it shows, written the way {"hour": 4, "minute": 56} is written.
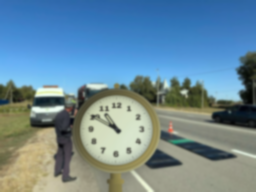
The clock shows {"hour": 10, "minute": 50}
